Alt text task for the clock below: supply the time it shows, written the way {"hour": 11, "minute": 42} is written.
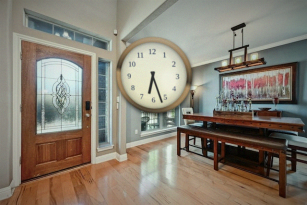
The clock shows {"hour": 6, "minute": 27}
